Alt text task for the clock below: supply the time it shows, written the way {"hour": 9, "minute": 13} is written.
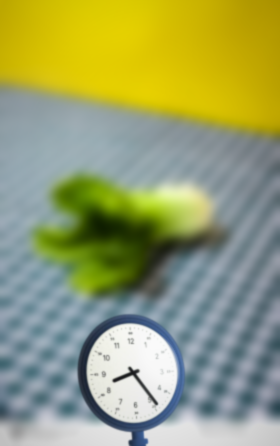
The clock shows {"hour": 8, "minute": 24}
